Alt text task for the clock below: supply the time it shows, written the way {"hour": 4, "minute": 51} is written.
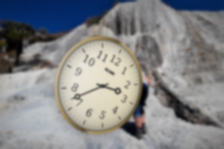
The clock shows {"hour": 2, "minute": 37}
